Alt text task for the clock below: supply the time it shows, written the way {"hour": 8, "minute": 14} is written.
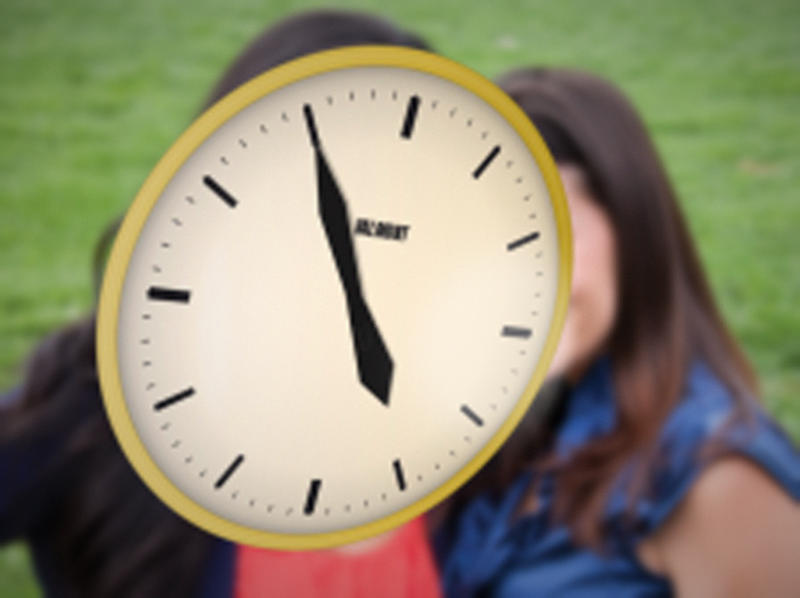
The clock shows {"hour": 4, "minute": 55}
